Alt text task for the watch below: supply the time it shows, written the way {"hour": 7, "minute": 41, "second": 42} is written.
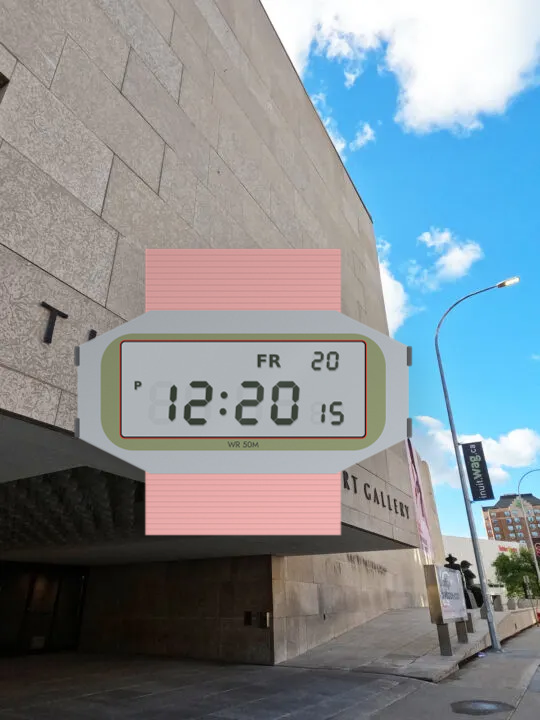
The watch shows {"hour": 12, "minute": 20, "second": 15}
